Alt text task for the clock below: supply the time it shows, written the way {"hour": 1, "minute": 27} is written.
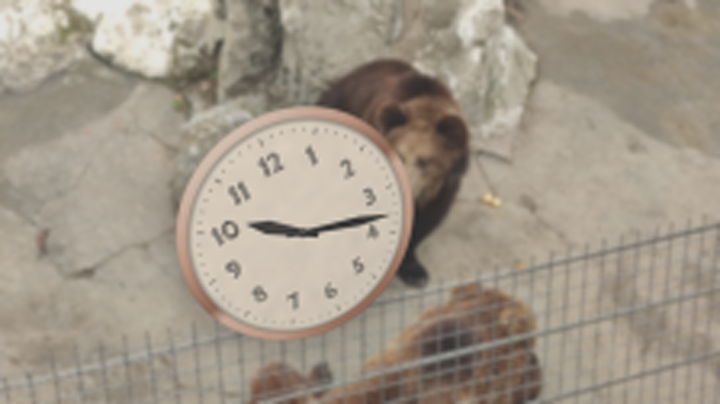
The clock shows {"hour": 10, "minute": 18}
